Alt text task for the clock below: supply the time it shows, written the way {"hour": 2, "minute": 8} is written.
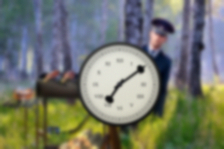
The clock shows {"hour": 7, "minute": 9}
